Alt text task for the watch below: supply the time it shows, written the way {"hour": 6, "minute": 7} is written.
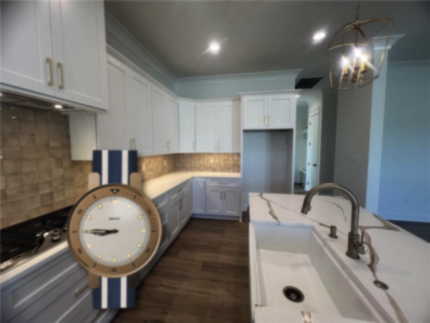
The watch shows {"hour": 8, "minute": 45}
